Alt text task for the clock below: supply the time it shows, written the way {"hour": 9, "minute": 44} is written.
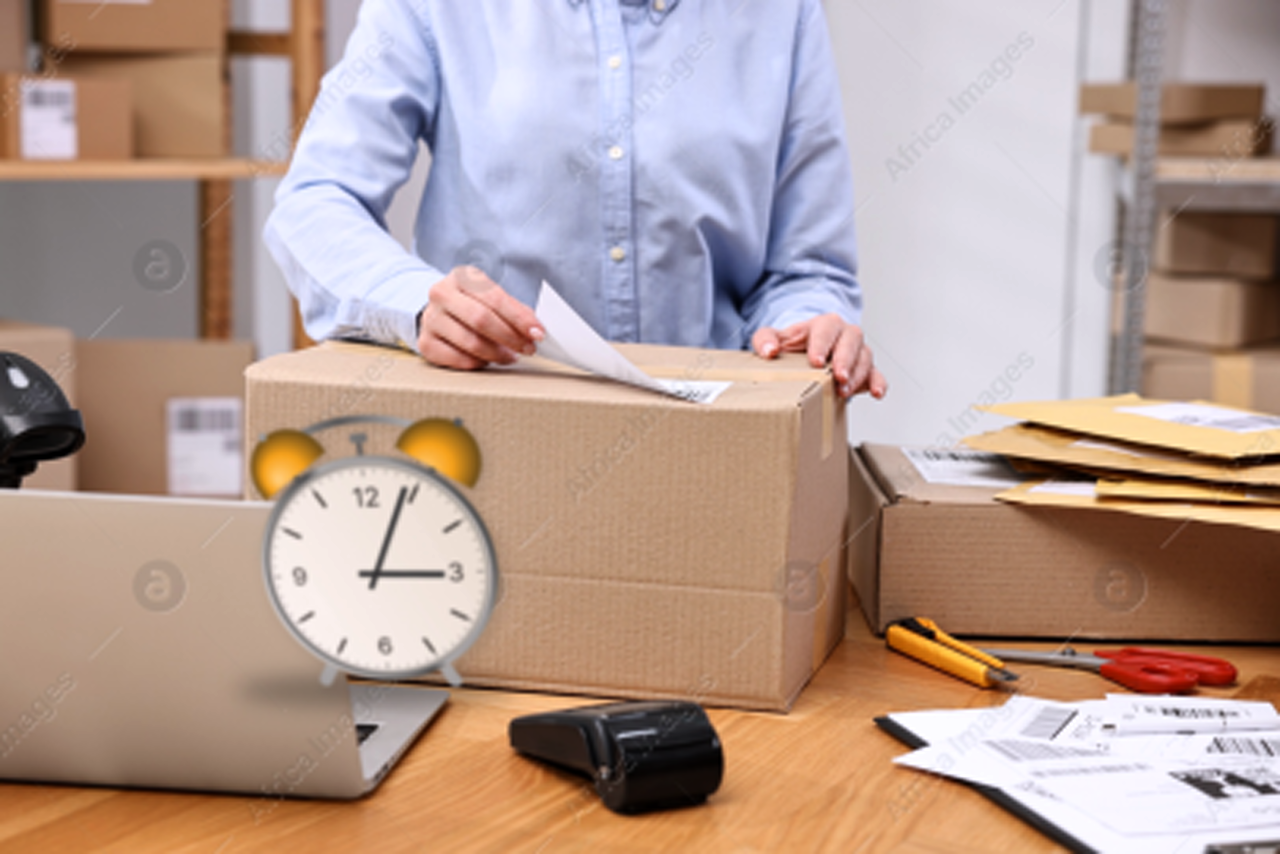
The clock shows {"hour": 3, "minute": 4}
